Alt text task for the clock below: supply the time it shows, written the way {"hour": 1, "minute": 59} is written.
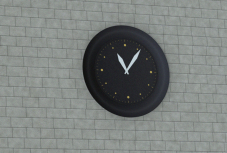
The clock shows {"hour": 11, "minute": 6}
